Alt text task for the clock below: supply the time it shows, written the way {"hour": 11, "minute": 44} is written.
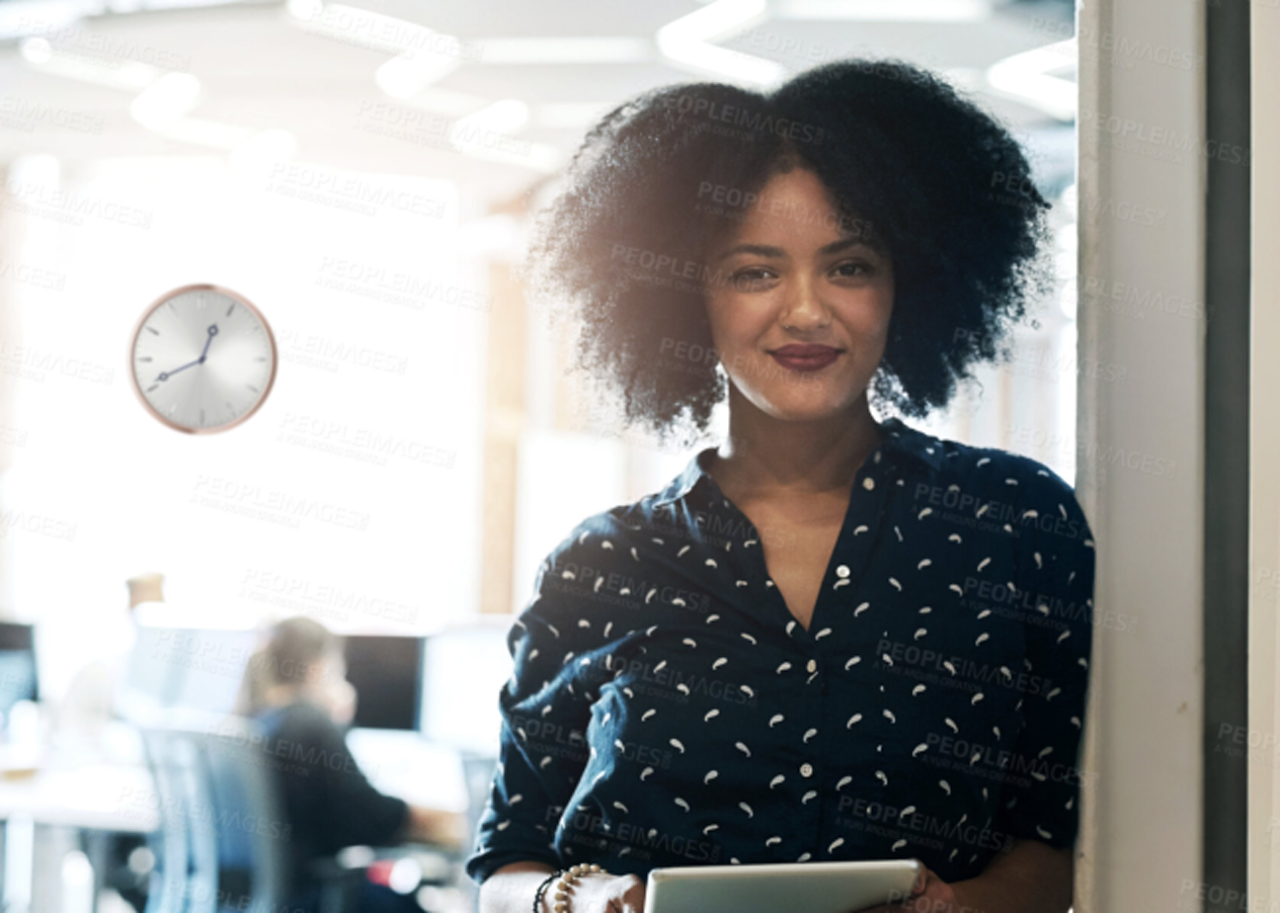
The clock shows {"hour": 12, "minute": 41}
